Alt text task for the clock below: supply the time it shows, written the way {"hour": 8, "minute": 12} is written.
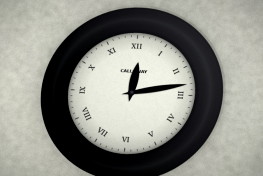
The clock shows {"hour": 12, "minute": 13}
